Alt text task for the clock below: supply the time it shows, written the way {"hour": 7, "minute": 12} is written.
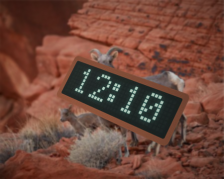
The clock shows {"hour": 12, "minute": 10}
